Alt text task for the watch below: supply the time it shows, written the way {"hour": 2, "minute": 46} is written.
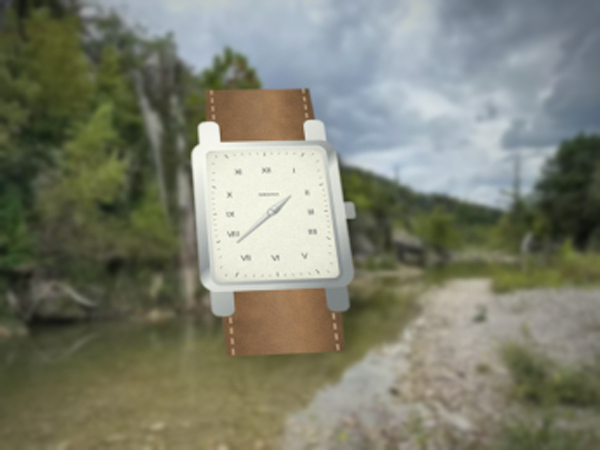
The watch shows {"hour": 1, "minute": 38}
